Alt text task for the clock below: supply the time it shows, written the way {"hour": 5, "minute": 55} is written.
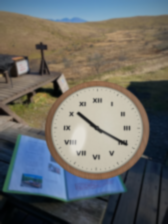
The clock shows {"hour": 10, "minute": 20}
